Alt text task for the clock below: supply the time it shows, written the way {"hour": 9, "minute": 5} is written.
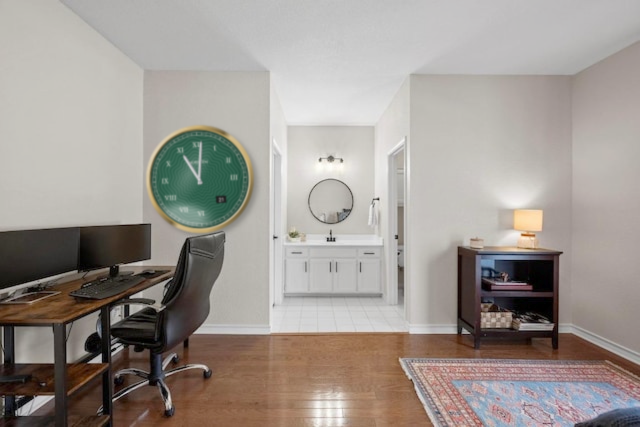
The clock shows {"hour": 11, "minute": 1}
